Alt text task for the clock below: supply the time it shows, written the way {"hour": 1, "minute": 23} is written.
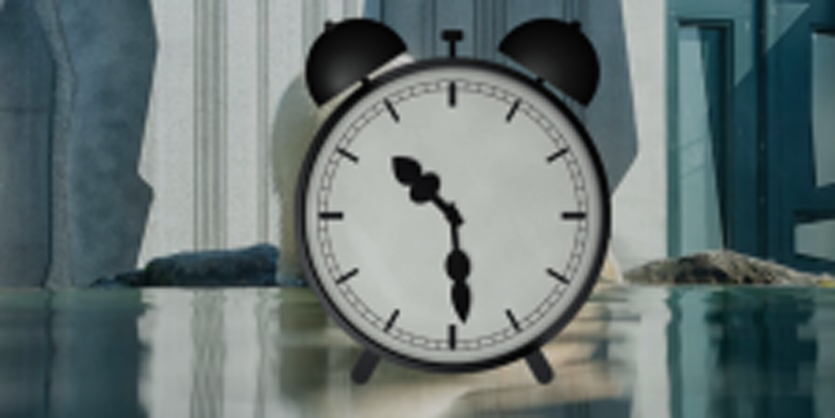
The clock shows {"hour": 10, "minute": 29}
